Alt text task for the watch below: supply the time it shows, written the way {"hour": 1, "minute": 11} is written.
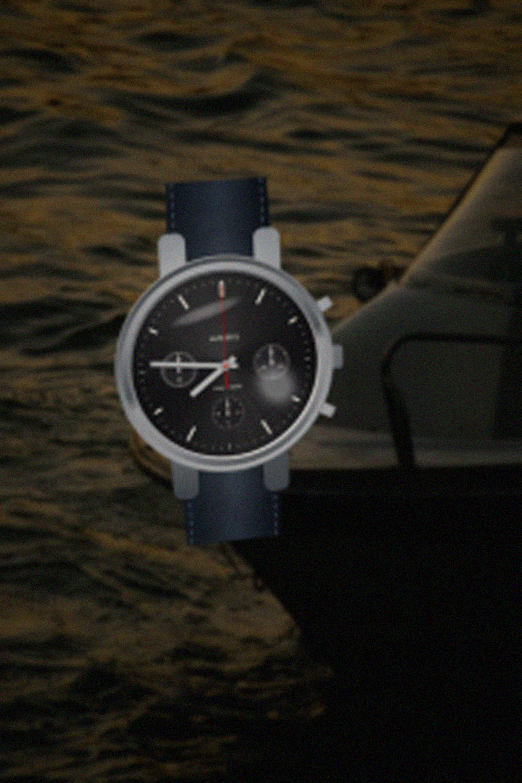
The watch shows {"hour": 7, "minute": 46}
